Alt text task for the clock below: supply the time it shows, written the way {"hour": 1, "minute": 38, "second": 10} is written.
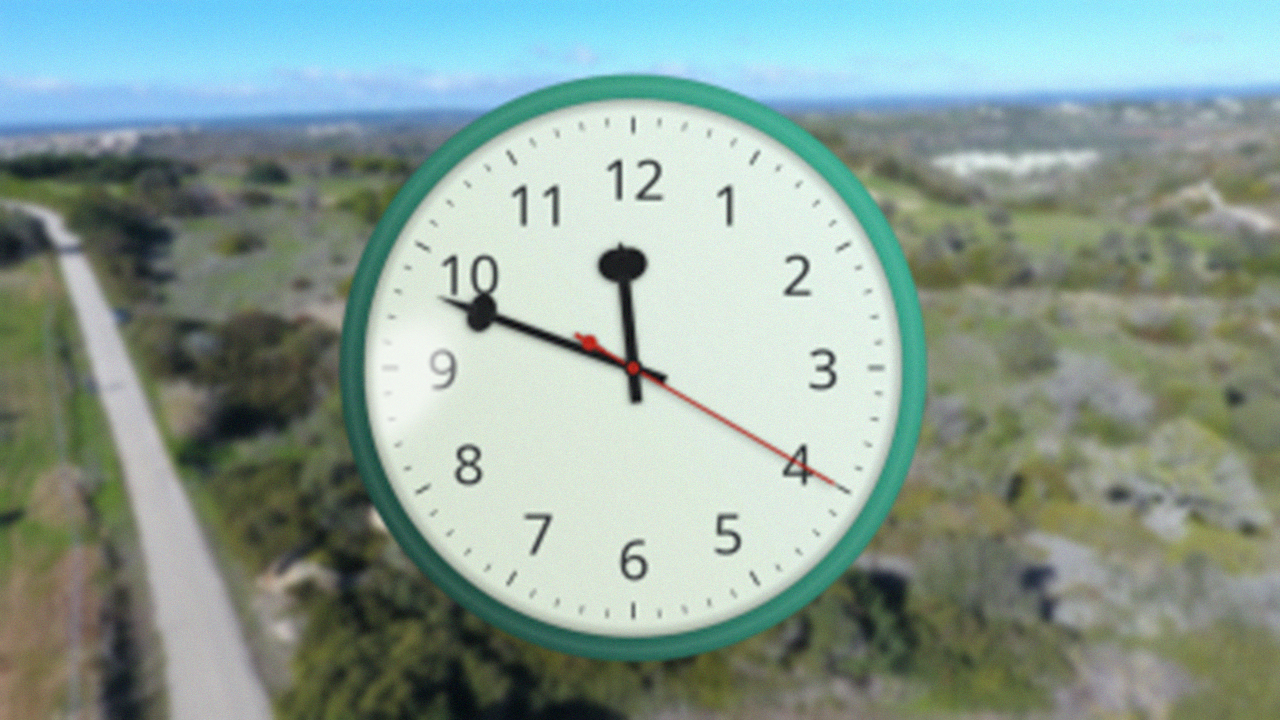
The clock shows {"hour": 11, "minute": 48, "second": 20}
